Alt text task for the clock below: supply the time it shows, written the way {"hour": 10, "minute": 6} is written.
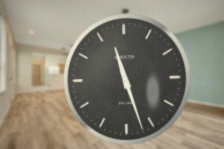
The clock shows {"hour": 11, "minute": 27}
